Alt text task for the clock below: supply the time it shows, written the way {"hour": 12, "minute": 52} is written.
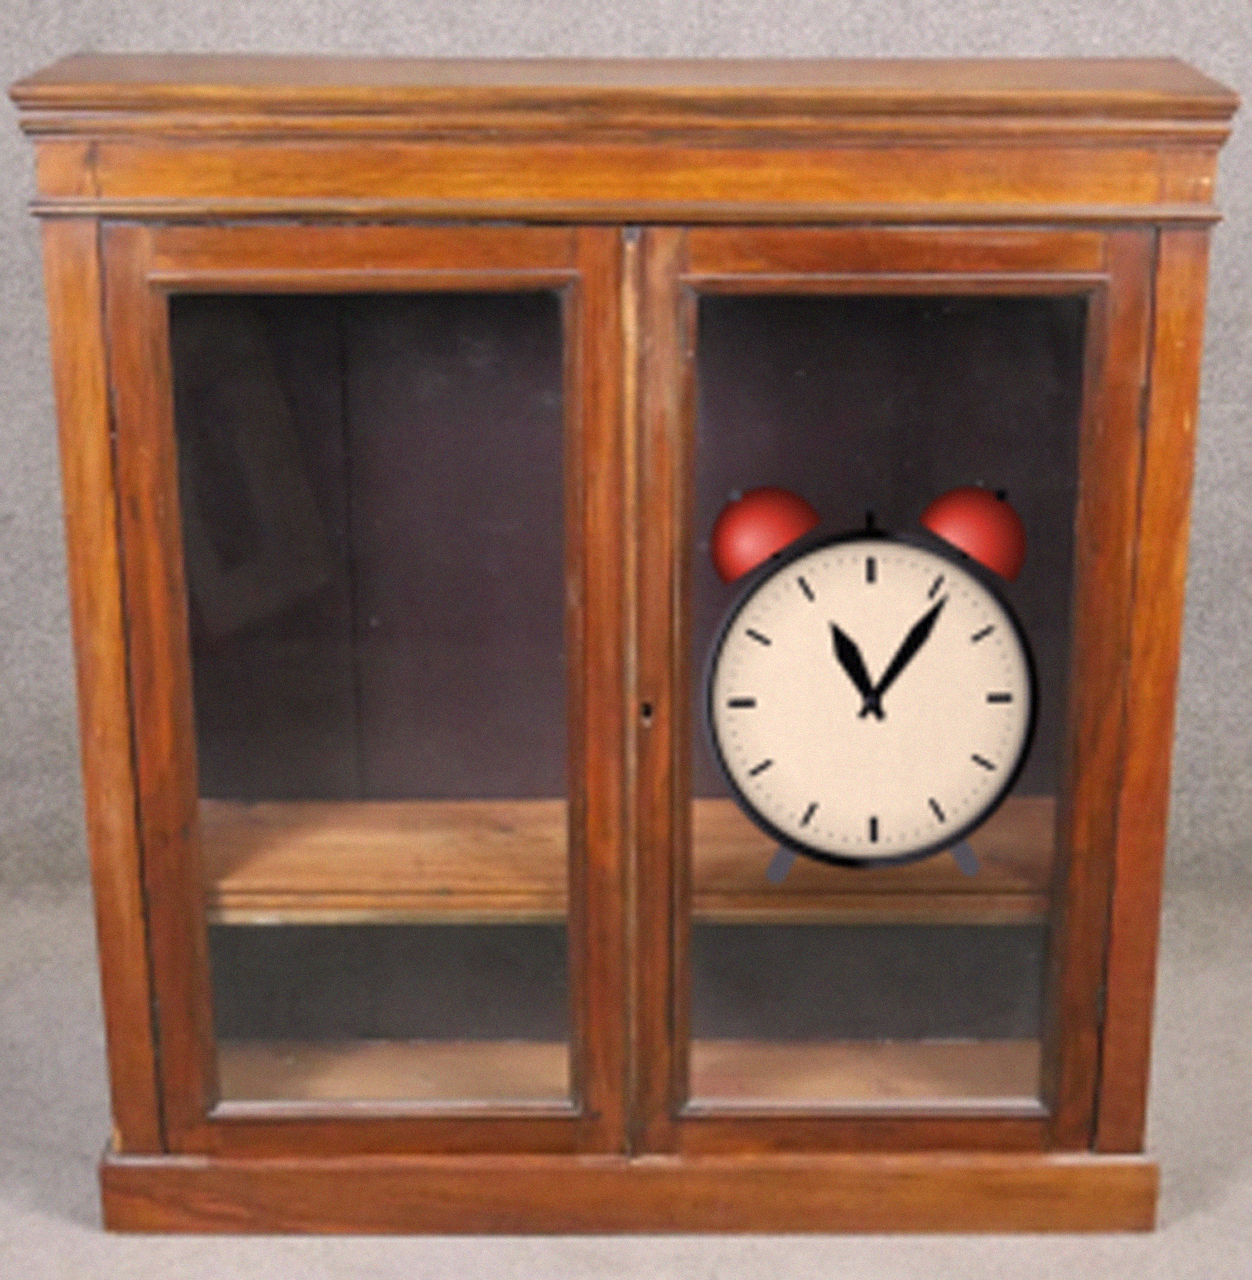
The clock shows {"hour": 11, "minute": 6}
